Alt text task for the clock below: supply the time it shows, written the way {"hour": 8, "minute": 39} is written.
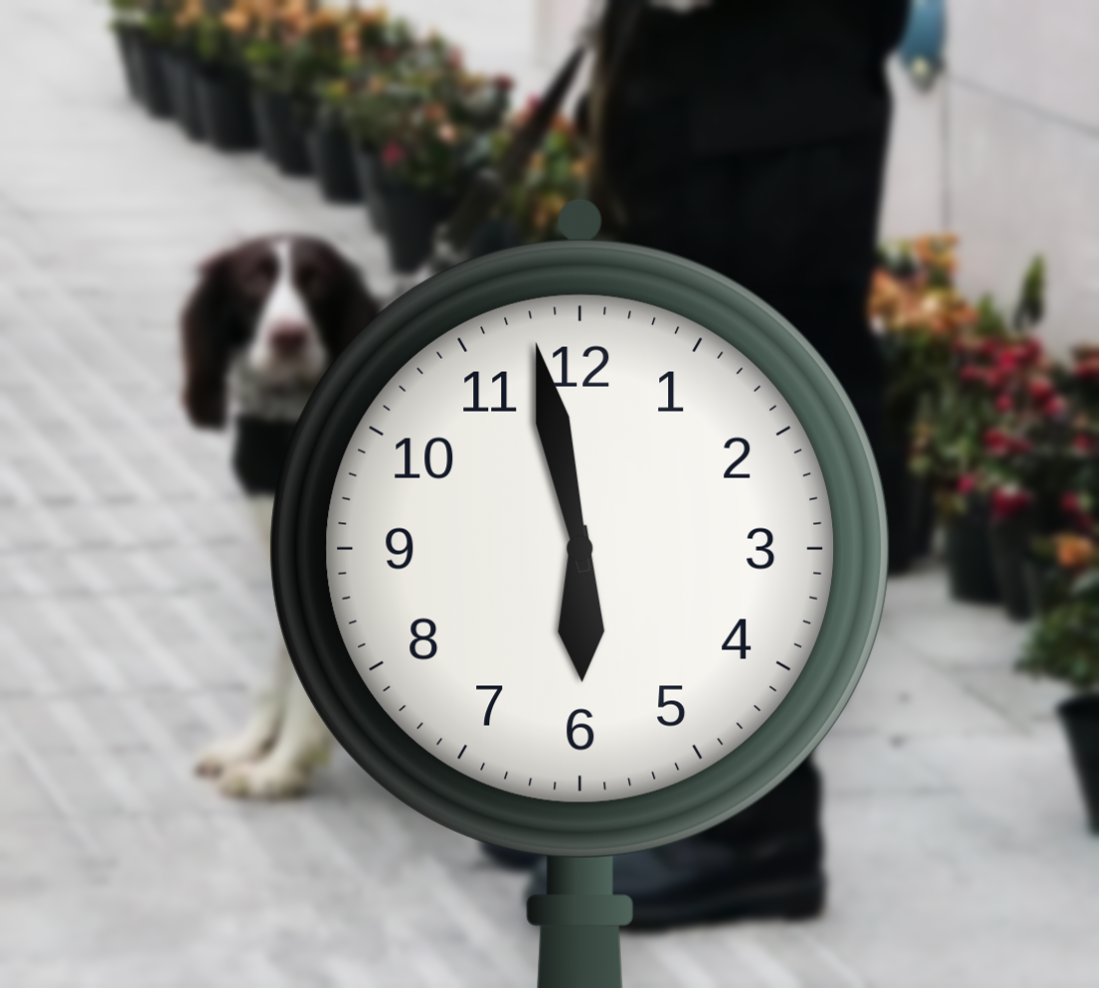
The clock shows {"hour": 5, "minute": 58}
